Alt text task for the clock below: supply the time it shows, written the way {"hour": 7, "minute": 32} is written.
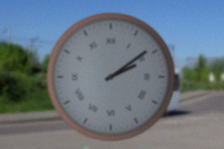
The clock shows {"hour": 2, "minute": 9}
